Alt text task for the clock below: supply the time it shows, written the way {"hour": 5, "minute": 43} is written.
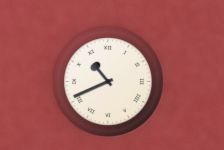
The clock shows {"hour": 10, "minute": 41}
